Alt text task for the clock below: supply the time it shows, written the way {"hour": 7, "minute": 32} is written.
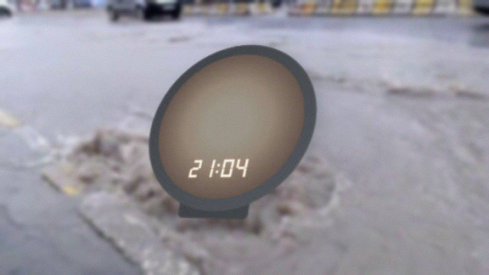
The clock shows {"hour": 21, "minute": 4}
